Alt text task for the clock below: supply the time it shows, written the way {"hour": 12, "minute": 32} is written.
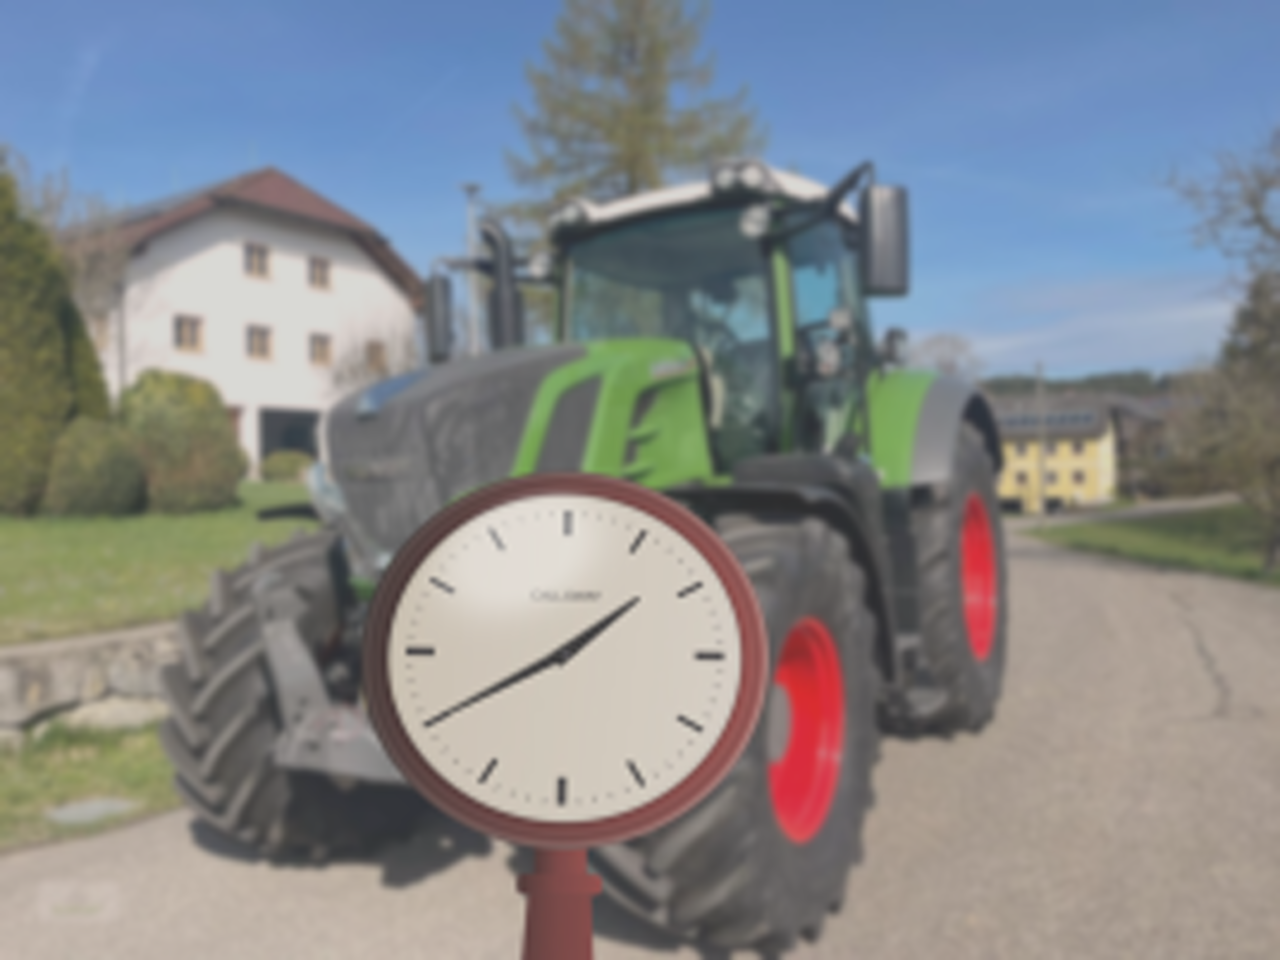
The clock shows {"hour": 1, "minute": 40}
